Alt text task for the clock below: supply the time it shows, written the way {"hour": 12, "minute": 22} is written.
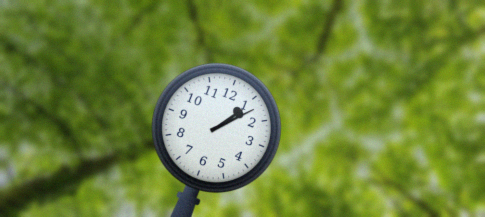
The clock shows {"hour": 1, "minute": 7}
